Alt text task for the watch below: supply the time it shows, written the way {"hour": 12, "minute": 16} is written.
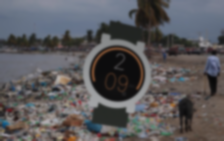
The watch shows {"hour": 2, "minute": 9}
